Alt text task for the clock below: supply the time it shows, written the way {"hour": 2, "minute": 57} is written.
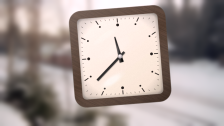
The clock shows {"hour": 11, "minute": 38}
